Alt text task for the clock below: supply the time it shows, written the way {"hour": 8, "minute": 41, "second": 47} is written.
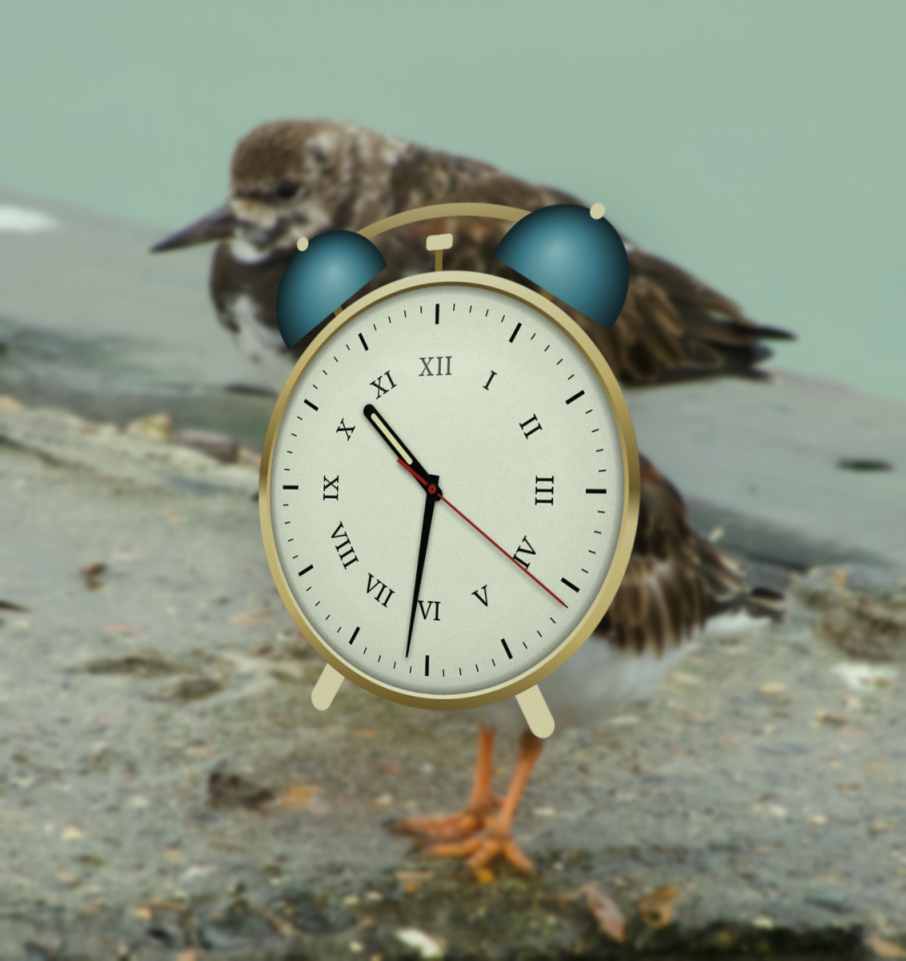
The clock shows {"hour": 10, "minute": 31, "second": 21}
